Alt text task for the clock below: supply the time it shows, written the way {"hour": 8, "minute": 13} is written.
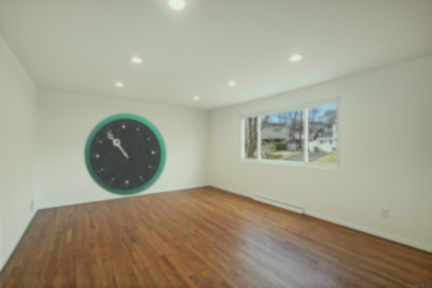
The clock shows {"hour": 10, "minute": 54}
